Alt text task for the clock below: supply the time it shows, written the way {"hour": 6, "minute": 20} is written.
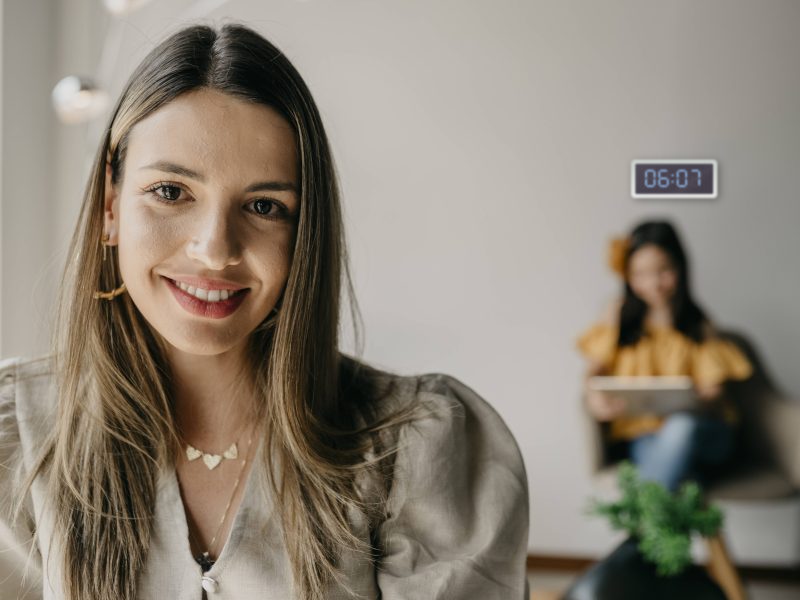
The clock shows {"hour": 6, "minute": 7}
